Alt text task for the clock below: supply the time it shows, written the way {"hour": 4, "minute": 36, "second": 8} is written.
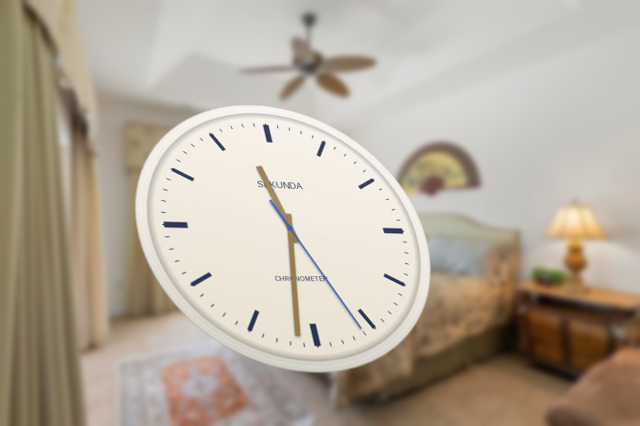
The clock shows {"hour": 11, "minute": 31, "second": 26}
